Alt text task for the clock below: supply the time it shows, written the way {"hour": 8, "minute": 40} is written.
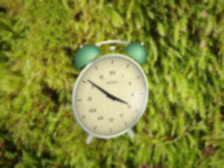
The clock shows {"hour": 3, "minute": 51}
